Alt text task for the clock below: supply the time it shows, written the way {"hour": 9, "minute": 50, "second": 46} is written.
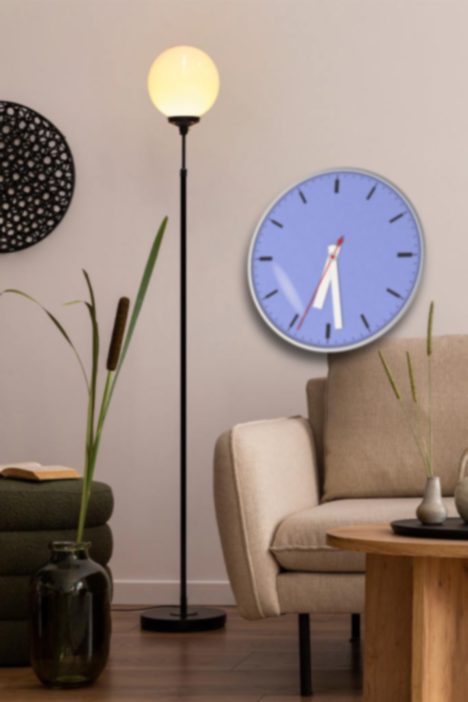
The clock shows {"hour": 6, "minute": 28, "second": 34}
